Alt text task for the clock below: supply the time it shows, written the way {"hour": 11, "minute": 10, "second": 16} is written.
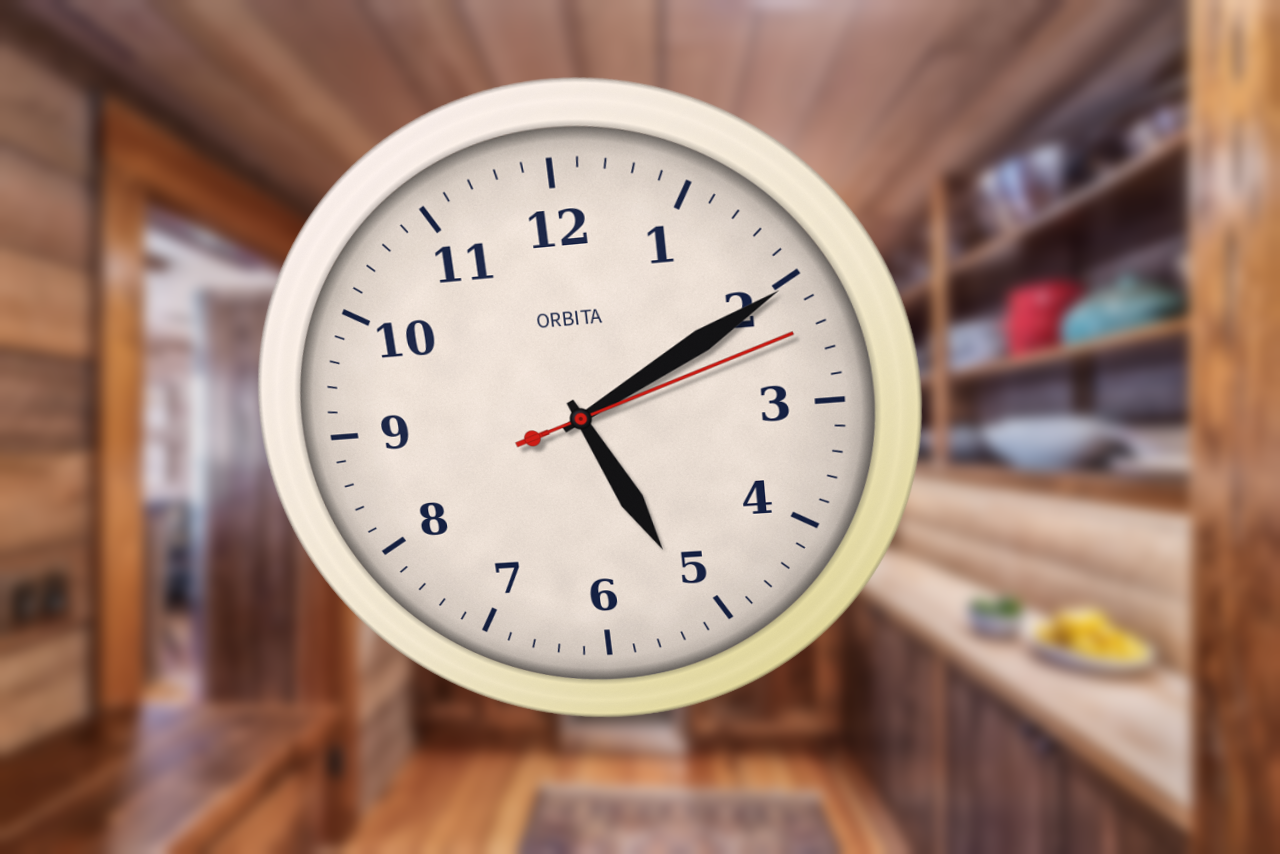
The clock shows {"hour": 5, "minute": 10, "second": 12}
